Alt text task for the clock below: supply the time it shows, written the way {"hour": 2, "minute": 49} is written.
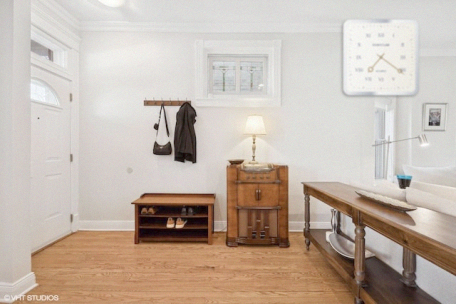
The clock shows {"hour": 7, "minute": 21}
